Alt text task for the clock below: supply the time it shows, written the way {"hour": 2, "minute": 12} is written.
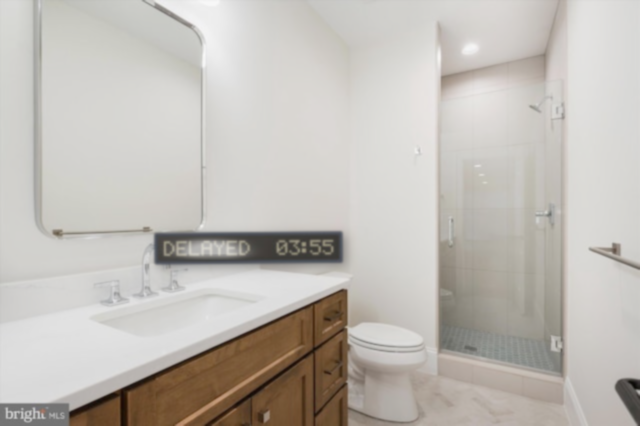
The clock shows {"hour": 3, "minute": 55}
